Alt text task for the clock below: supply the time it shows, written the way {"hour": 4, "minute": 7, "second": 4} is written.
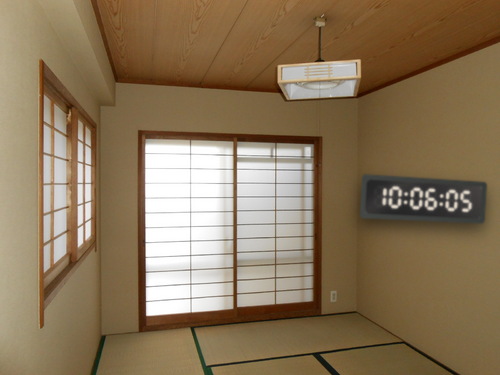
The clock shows {"hour": 10, "minute": 6, "second": 5}
